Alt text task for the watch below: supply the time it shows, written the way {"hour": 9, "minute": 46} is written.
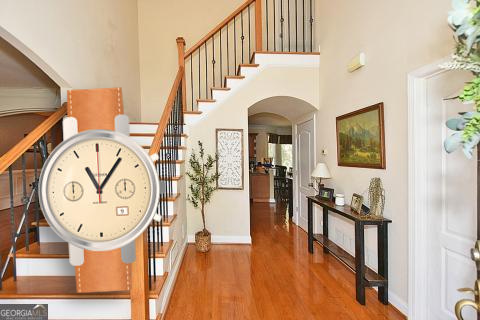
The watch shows {"hour": 11, "minute": 6}
